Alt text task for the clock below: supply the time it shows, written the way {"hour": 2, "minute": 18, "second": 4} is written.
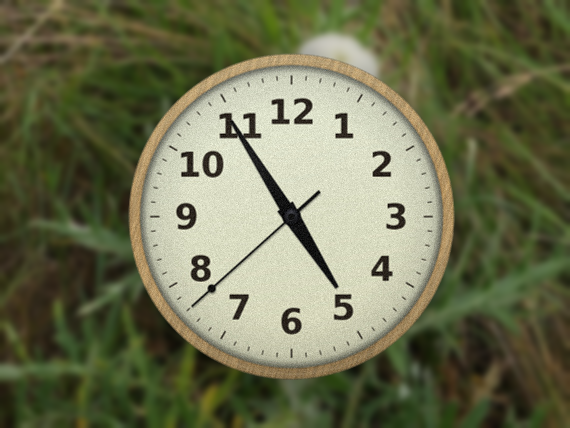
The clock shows {"hour": 4, "minute": 54, "second": 38}
